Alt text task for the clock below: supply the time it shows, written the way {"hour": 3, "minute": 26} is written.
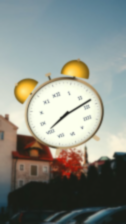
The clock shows {"hour": 8, "minute": 13}
